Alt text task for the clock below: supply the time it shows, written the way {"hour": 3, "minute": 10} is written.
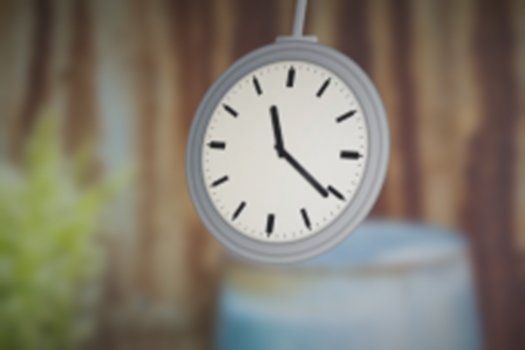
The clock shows {"hour": 11, "minute": 21}
